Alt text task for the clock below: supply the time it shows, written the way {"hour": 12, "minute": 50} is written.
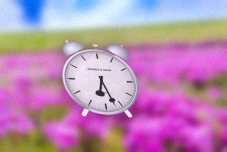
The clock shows {"hour": 6, "minute": 27}
